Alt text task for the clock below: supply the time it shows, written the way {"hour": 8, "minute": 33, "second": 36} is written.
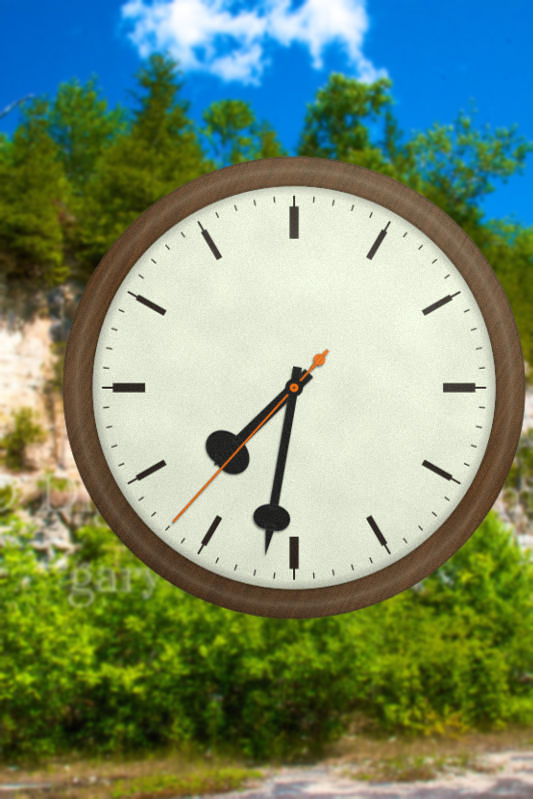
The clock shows {"hour": 7, "minute": 31, "second": 37}
